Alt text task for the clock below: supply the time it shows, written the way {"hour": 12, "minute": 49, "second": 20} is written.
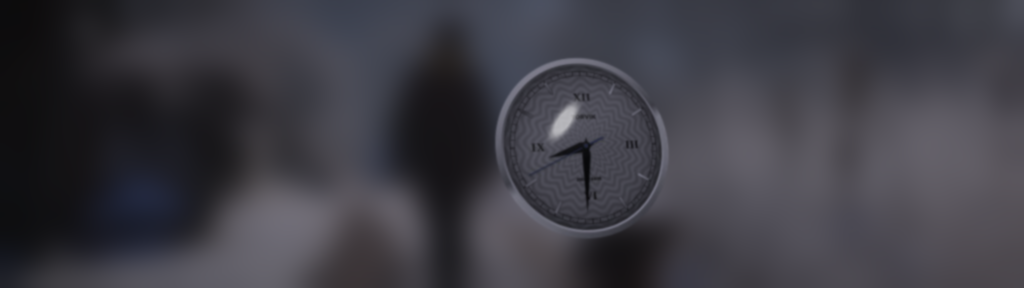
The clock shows {"hour": 8, "minute": 30, "second": 41}
